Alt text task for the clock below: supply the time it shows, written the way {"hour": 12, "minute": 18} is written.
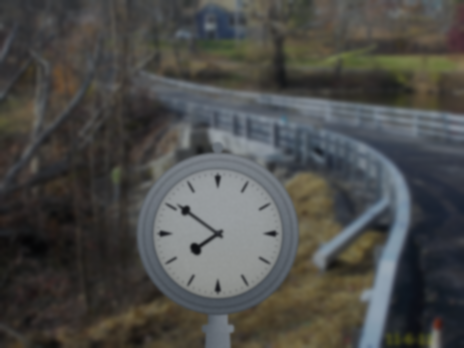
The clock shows {"hour": 7, "minute": 51}
